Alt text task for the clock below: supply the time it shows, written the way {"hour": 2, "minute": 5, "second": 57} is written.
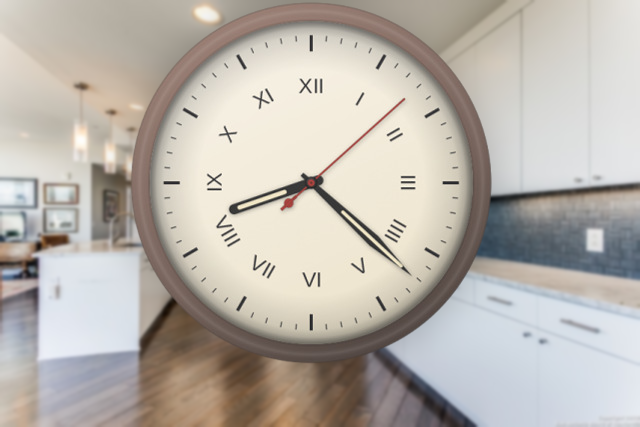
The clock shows {"hour": 8, "minute": 22, "second": 8}
